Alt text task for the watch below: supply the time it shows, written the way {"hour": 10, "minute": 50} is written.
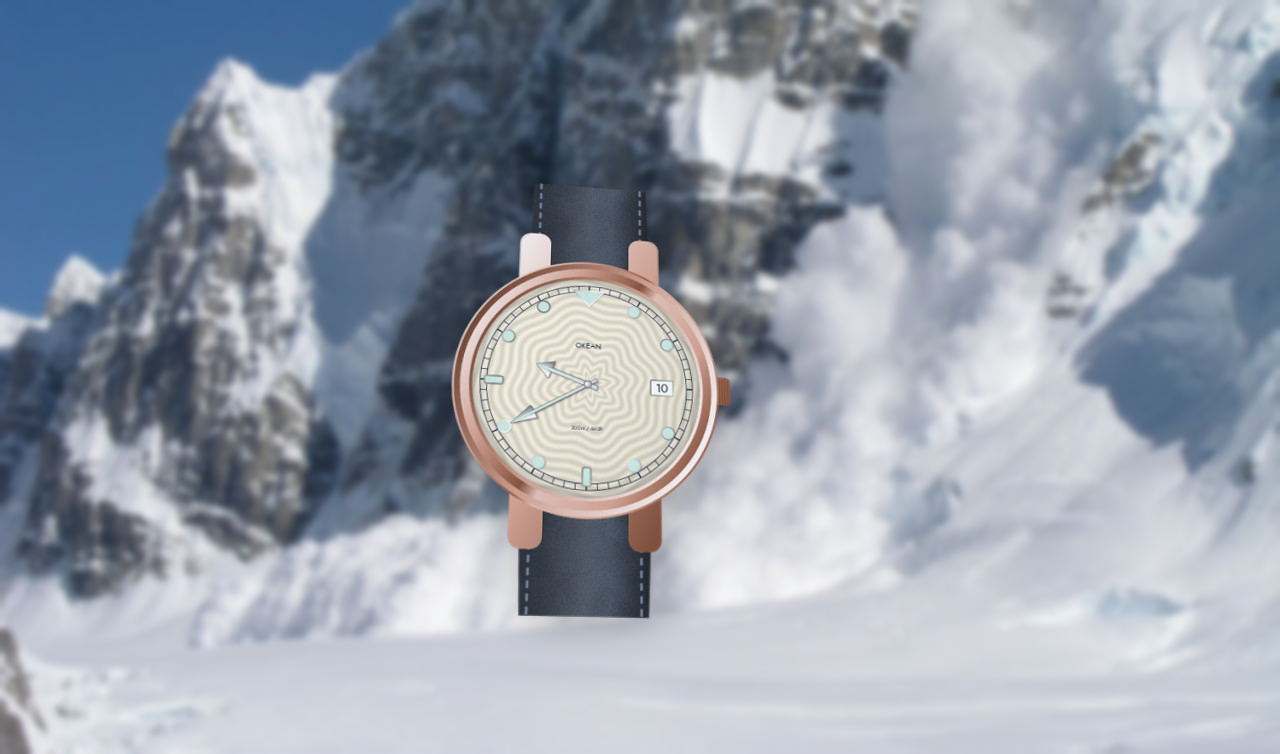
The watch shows {"hour": 9, "minute": 40}
